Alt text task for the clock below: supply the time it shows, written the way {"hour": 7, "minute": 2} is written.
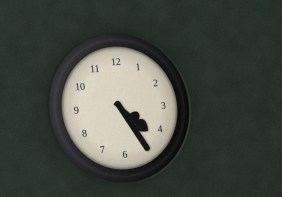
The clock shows {"hour": 4, "minute": 25}
